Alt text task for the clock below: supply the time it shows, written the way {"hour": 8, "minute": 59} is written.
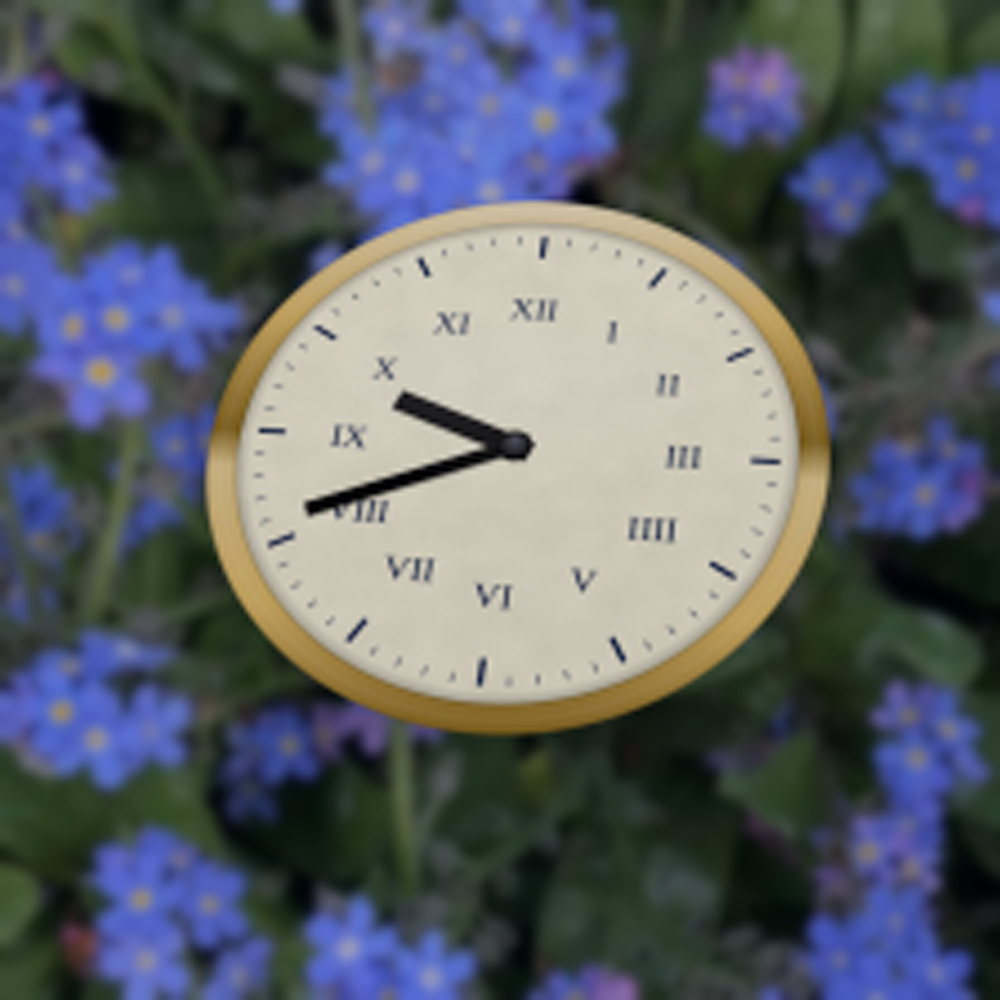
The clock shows {"hour": 9, "minute": 41}
